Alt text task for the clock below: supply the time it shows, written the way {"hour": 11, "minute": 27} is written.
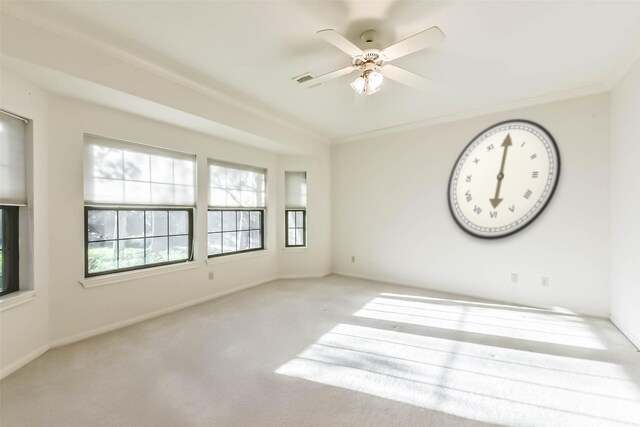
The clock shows {"hour": 6, "minute": 0}
